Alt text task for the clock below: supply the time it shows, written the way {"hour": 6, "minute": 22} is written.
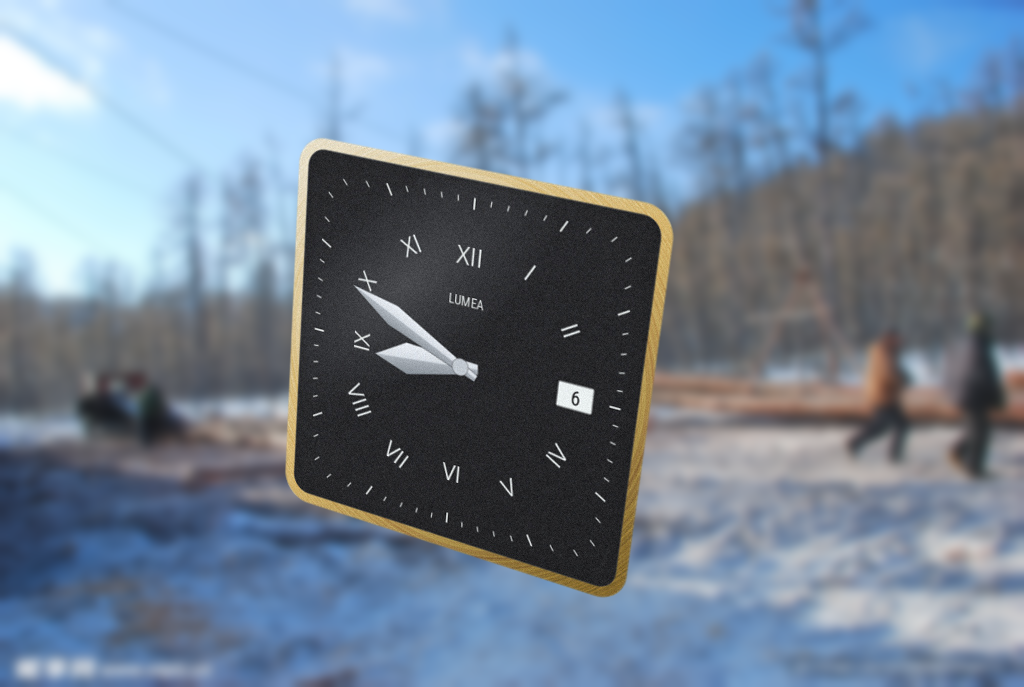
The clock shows {"hour": 8, "minute": 49}
